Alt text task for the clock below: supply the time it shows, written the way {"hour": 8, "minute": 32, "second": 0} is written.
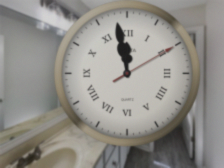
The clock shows {"hour": 11, "minute": 58, "second": 10}
